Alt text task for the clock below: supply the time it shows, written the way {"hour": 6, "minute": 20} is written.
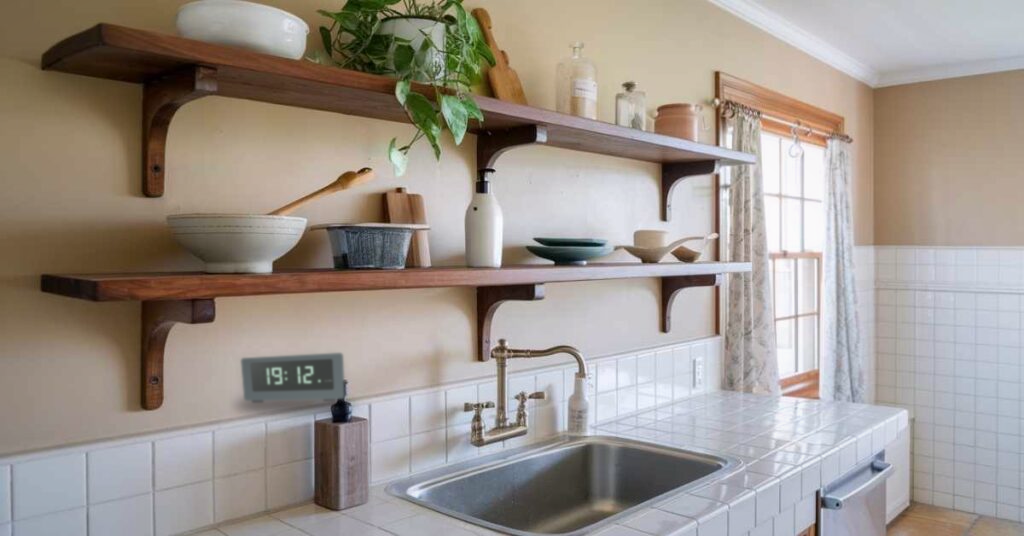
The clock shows {"hour": 19, "minute": 12}
